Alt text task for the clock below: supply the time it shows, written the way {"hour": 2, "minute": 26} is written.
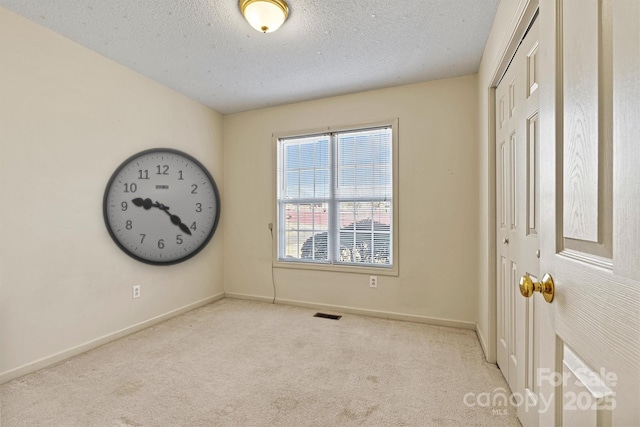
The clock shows {"hour": 9, "minute": 22}
